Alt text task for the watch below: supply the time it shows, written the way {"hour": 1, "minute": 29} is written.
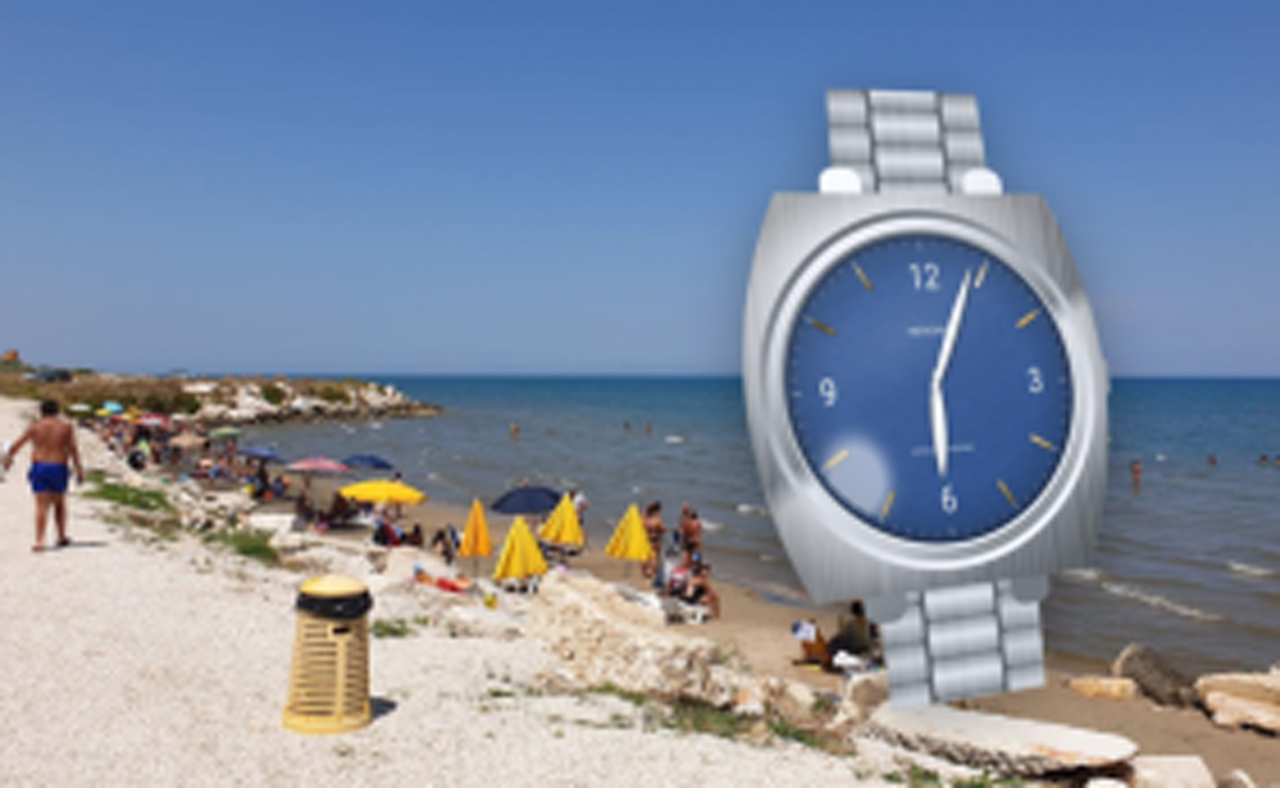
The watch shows {"hour": 6, "minute": 4}
